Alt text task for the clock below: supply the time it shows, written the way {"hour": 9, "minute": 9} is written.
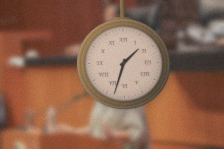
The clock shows {"hour": 1, "minute": 33}
